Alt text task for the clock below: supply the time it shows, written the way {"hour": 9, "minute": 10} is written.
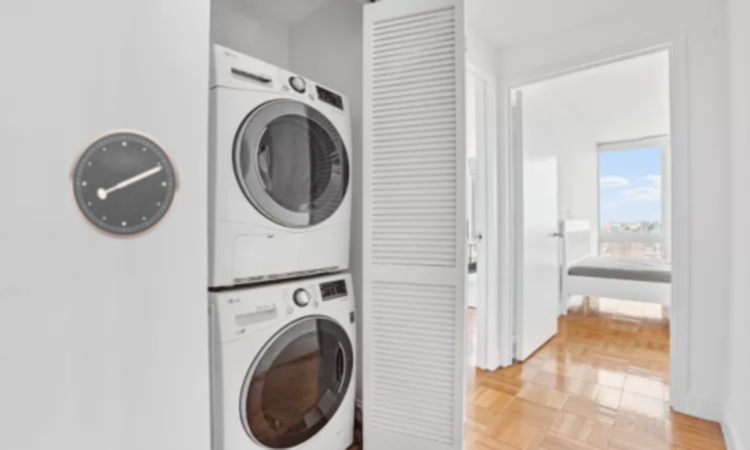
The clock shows {"hour": 8, "minute": 11}
